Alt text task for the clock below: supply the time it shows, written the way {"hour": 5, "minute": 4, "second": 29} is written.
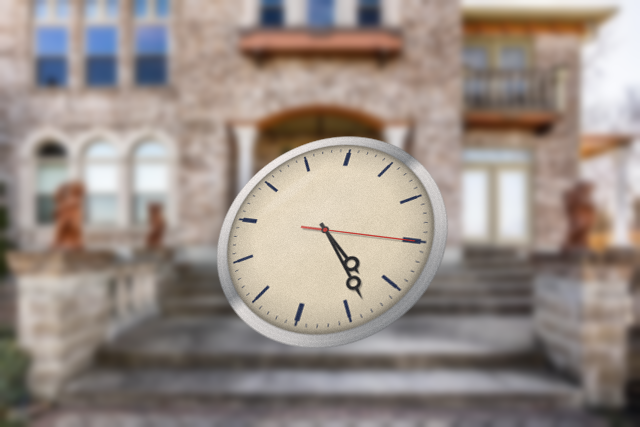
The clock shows {"hour": 4, "minute": 23, "second": 15}
